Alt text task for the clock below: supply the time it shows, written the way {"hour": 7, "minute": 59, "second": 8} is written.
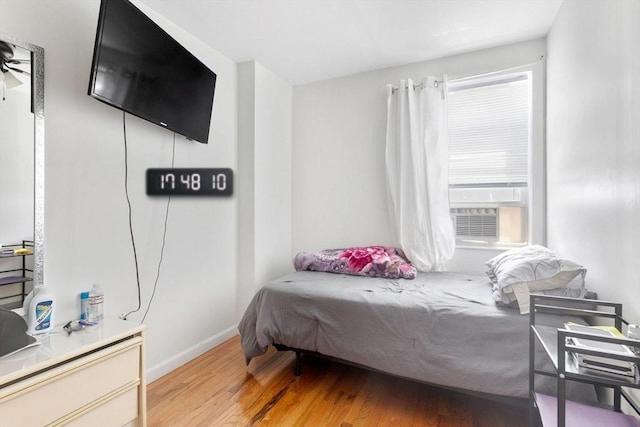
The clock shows {"hour": 17, "minute": 48, "second": 10}
